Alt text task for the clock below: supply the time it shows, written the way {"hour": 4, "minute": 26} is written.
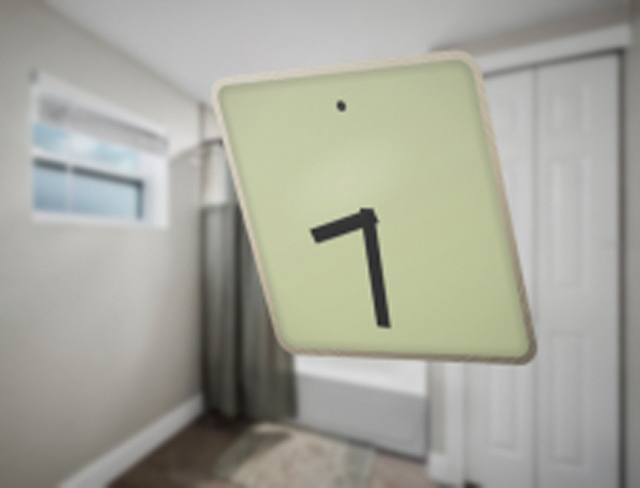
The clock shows {"hour": 8, "minute": 31}
